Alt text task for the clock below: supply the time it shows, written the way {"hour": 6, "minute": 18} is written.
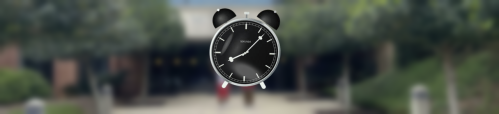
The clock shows {"hour": 8, "minute": 7}
